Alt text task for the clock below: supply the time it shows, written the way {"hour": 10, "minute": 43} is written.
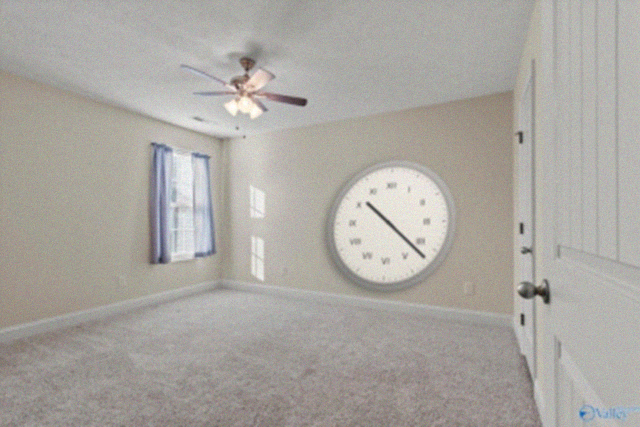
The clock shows {"hour": 10, "minute": 22}
